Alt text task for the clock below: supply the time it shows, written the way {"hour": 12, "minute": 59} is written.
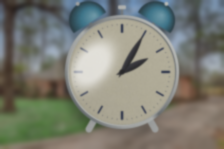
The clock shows {"hour": 2, "minute": 5}
